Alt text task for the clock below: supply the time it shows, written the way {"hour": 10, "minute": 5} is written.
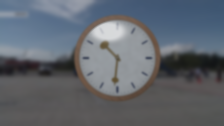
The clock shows {"hour": 10, "minute": 31}
